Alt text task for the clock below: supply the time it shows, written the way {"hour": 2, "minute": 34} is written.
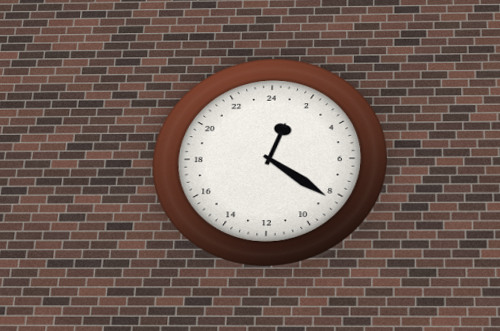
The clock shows {"hour": 1, "minute": 21}
